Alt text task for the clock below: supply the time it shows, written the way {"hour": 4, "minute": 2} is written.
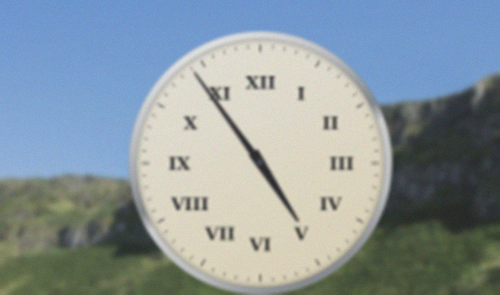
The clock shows {"hour": 4, "minute": 54}
